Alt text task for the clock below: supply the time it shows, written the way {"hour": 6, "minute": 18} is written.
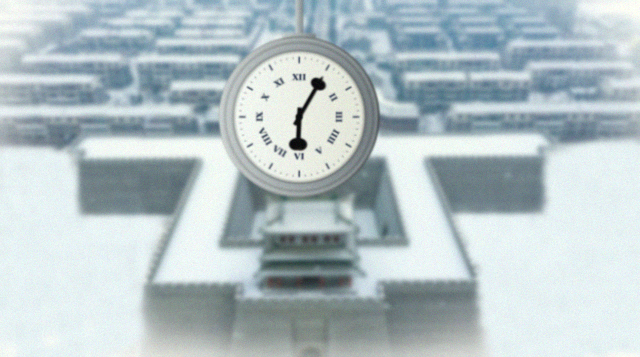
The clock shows {"hour": 6, "minute": 5}
